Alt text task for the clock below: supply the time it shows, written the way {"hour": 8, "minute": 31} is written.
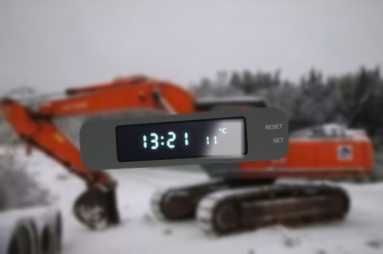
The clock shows {"hour": 13, "minute": 21}
